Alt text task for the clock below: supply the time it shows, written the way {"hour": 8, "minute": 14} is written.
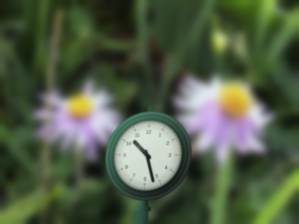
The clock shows {"hour": 10, "minute": 27}
